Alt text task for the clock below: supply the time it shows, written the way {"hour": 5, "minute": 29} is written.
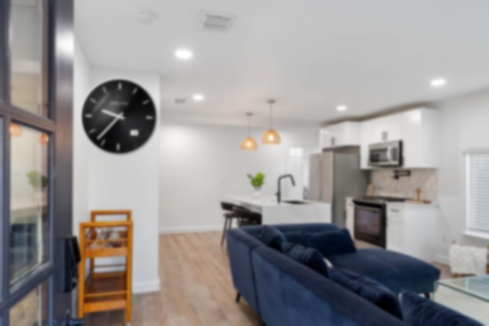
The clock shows {"hour": 9, "minute": 37}
